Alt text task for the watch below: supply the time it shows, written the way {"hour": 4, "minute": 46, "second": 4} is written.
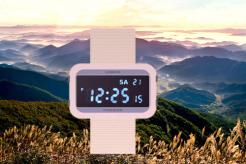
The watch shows {"hour": 12, "minute": 25, "second": 15}
